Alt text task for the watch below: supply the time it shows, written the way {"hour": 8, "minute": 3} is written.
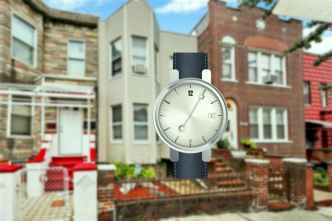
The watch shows {"hour": 7, "minute": 5}
